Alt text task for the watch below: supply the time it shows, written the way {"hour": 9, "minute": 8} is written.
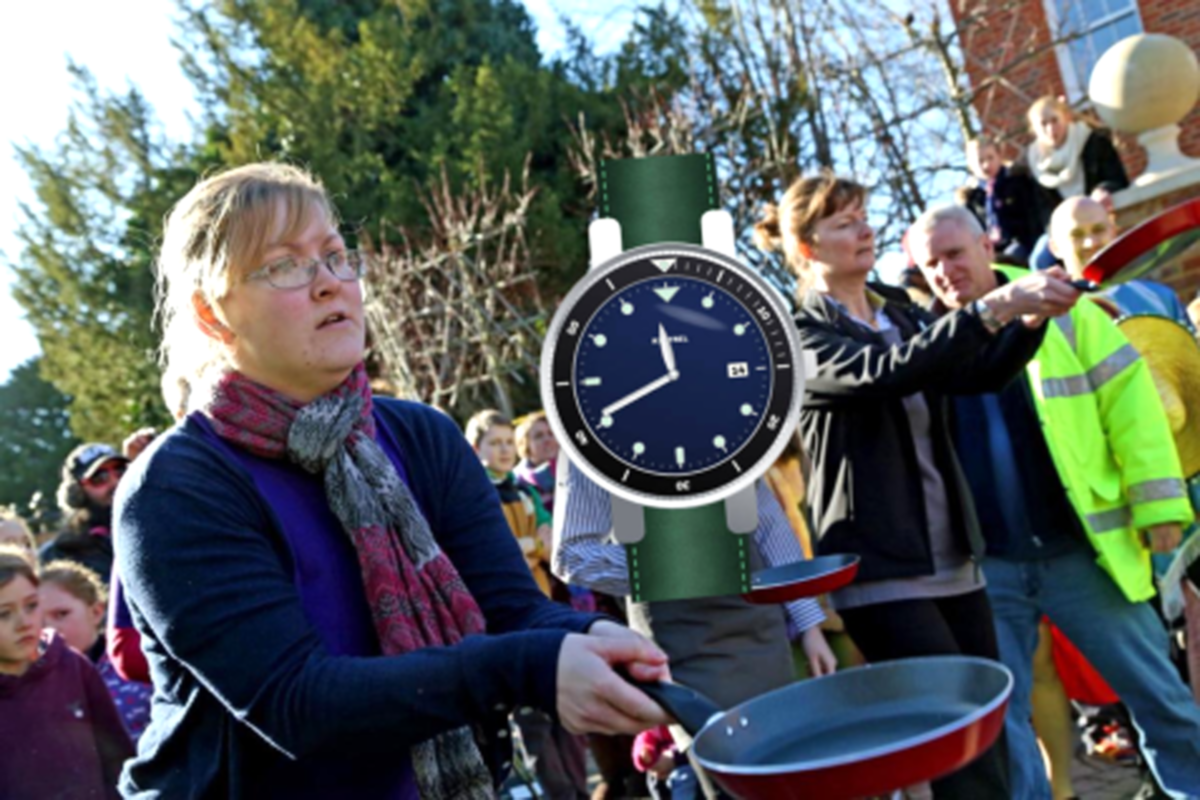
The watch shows {"hour": 11, "minute": 41}
